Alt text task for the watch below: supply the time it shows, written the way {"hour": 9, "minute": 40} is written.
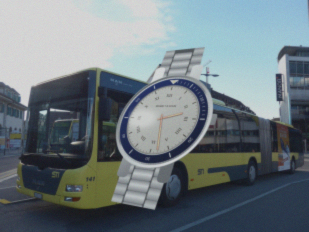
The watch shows {"hour": 2, "minute": 28}
